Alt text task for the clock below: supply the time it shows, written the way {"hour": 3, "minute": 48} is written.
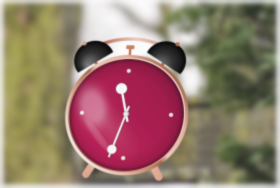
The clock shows {"hour": 11, "minute": 33}
